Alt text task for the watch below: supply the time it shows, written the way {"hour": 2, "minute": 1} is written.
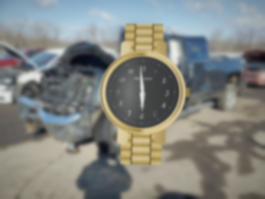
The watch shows {"hour": 5, "minute": 59}
